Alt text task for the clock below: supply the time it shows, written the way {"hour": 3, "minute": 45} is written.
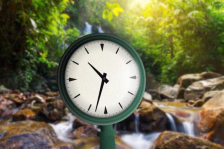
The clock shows {"hour": 10, "minute": 33}
